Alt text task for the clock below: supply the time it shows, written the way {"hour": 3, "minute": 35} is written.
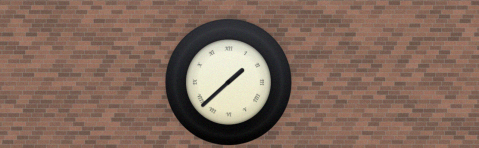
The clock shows {"hour": 1, "minute": 38}
